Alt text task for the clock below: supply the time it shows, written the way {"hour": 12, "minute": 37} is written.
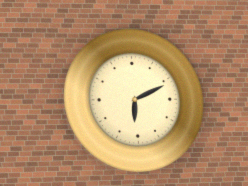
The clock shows {"hour": 6, "minute": 11}
